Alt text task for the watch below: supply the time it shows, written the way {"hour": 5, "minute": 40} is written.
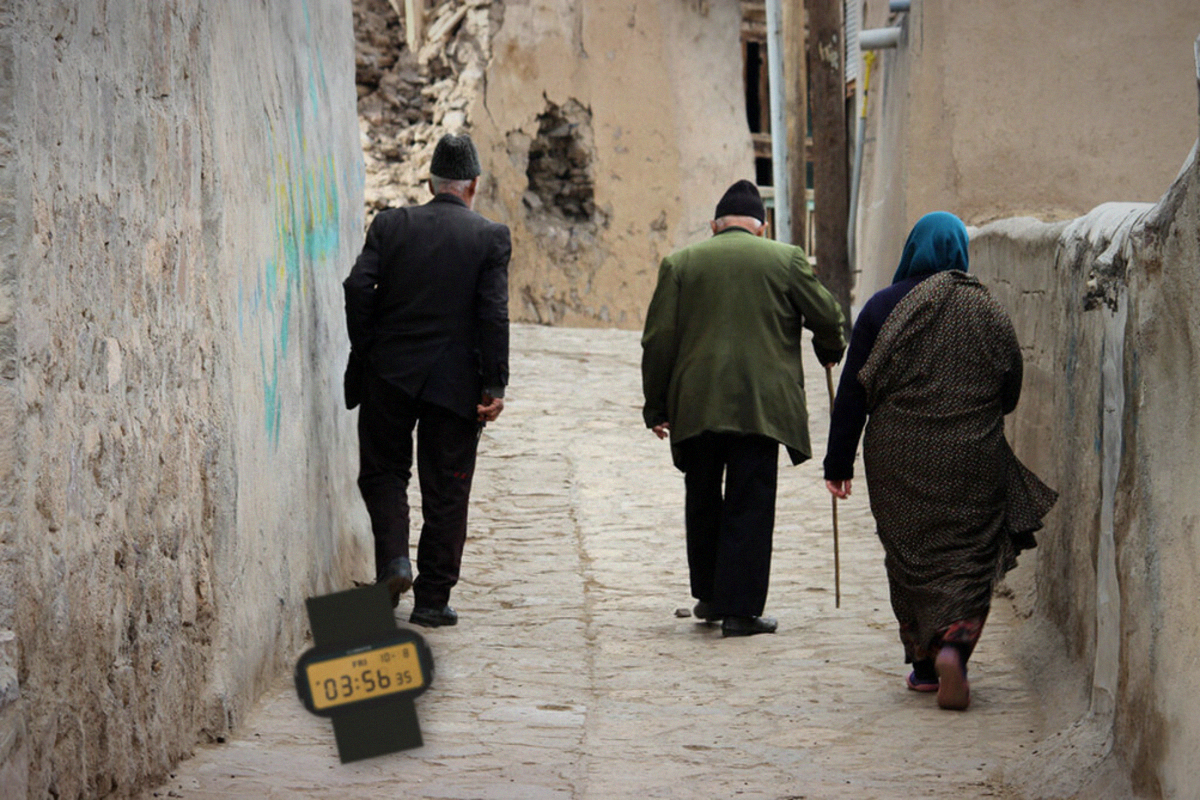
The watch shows {"hour": 3, "minute": 56}
